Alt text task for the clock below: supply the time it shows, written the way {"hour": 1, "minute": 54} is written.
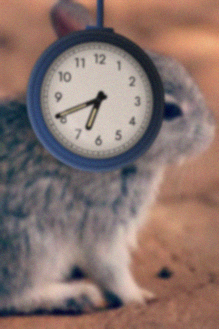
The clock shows {"hour": 6, "minute": 41}
